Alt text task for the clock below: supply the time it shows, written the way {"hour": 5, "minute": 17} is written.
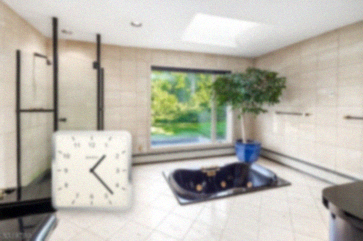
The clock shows {"hour": 1, "minute": 23}
